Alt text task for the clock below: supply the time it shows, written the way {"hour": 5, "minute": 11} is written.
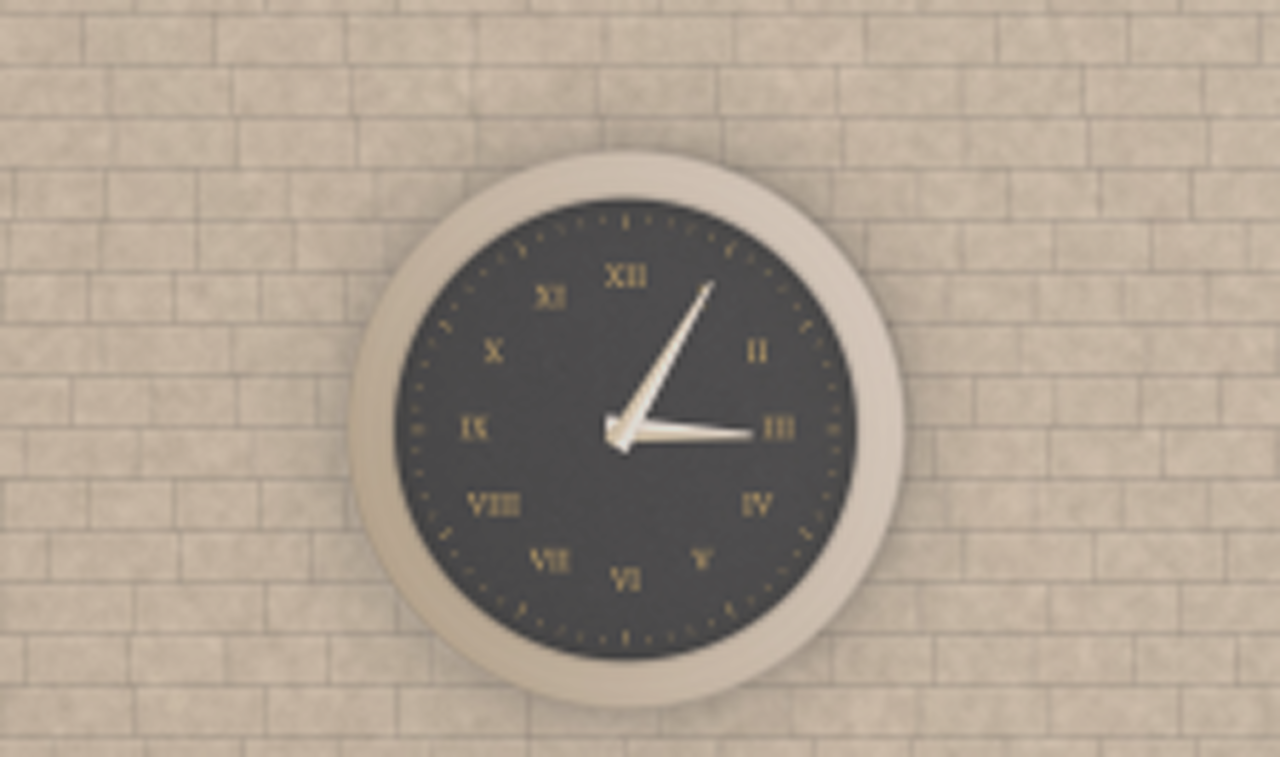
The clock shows {"hour": 3, "minute": 5}
